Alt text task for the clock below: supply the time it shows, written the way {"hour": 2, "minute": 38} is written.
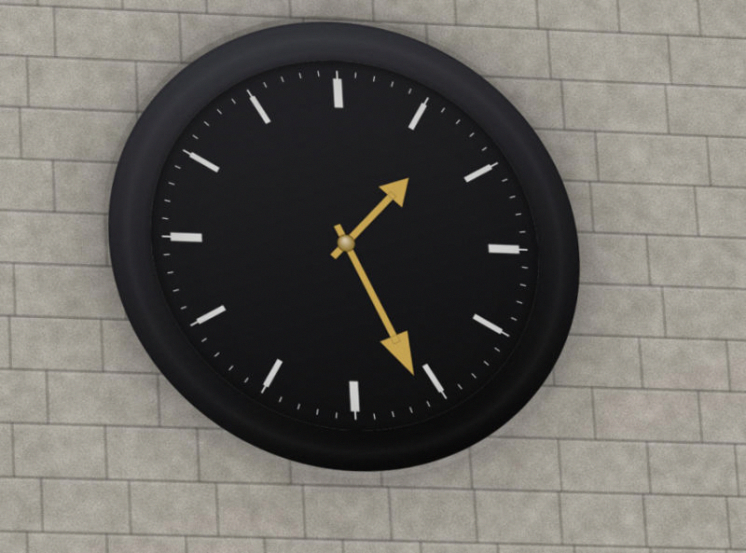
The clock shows {"hour": 1, "minute": 26}
